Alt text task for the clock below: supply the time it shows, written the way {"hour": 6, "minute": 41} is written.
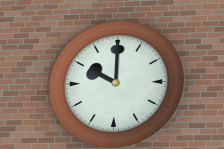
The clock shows {"hour": 10, "minute": 0}
